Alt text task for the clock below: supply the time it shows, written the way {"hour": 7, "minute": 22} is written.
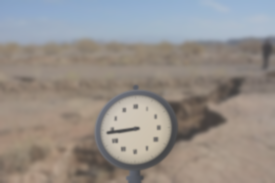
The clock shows {"hour": 8, "minute": 44}
